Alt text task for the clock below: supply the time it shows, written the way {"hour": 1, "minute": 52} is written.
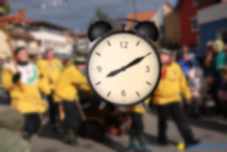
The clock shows {"hour": 8, "minute": 10}
